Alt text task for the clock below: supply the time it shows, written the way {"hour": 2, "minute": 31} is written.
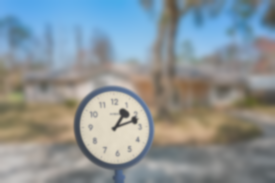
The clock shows {"hour": 1, "minute": 12}
